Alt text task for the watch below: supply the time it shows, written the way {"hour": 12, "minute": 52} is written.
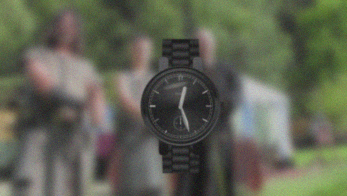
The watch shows {"hour": 12, "minute": 27}
